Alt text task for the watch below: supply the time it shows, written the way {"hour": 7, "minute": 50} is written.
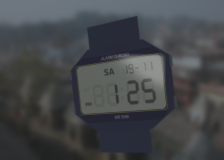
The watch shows {"hour": 1, "minute": 25}
